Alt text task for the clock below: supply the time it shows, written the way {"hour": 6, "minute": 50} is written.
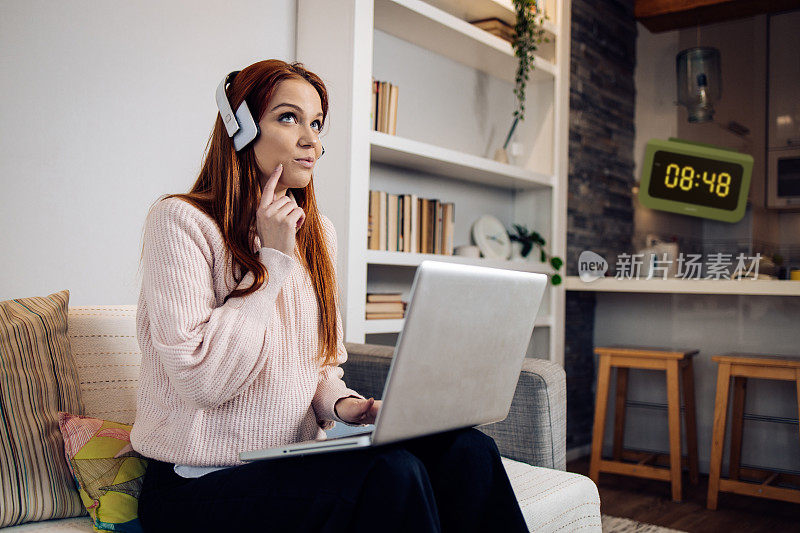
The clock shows {"hour": 8, "minute": 48}
